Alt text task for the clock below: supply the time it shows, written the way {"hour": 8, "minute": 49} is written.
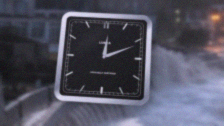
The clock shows {"hour": 12, "minute": 11}
